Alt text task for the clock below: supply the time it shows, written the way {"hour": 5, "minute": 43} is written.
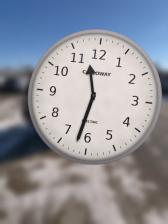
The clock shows {"hour": 11, "minute": 32}
